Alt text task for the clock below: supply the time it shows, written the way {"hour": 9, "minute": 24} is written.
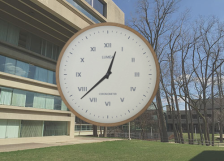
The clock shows {"hour": 12, "minute": 38}
